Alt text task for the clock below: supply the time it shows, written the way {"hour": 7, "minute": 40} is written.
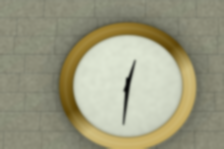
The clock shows {"hour": 12, "minute": 31}
